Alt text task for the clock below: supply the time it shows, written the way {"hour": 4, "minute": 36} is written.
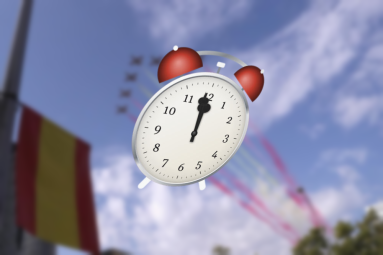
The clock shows {"hour": 11, "minute": 59}
